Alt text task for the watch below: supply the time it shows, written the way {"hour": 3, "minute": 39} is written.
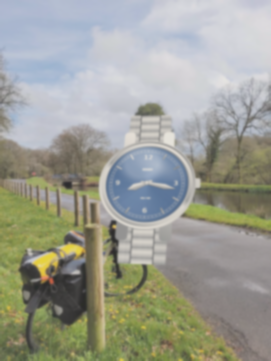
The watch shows {"hour": 8, "minute": 17}
